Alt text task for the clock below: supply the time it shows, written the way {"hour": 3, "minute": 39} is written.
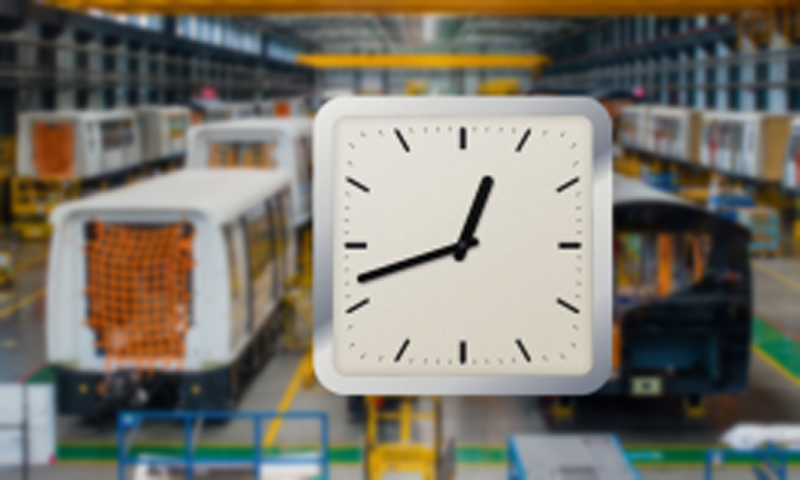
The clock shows {"hour": 12, "minute": 42}
